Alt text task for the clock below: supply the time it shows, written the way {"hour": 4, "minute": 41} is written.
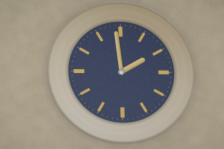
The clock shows {"hour": 1, "minute": 59}
